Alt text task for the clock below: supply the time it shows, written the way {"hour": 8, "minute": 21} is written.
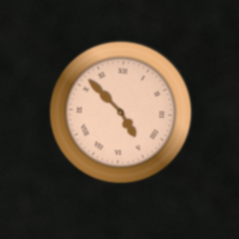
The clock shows {"hour": 4, "minute": 52}
